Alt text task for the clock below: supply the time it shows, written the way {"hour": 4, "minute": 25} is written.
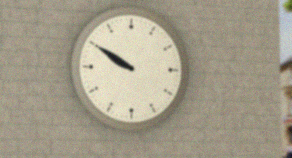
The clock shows {"hour": 9, "minute": 50}
